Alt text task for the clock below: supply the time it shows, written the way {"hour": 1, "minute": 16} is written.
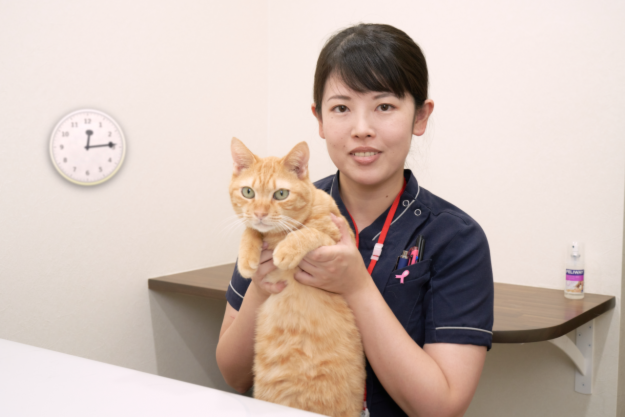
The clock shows {"hour": 12, "minute": 14}
